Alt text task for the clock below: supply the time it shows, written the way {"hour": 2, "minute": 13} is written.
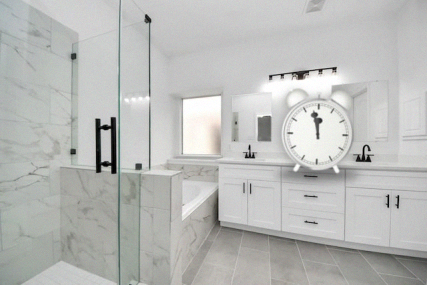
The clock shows {"hour": 11, "minute": 58}
